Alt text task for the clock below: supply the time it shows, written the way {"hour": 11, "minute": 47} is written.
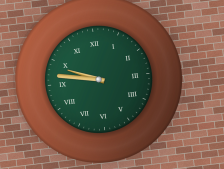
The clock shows {"hour": 9, "minute": 47}
